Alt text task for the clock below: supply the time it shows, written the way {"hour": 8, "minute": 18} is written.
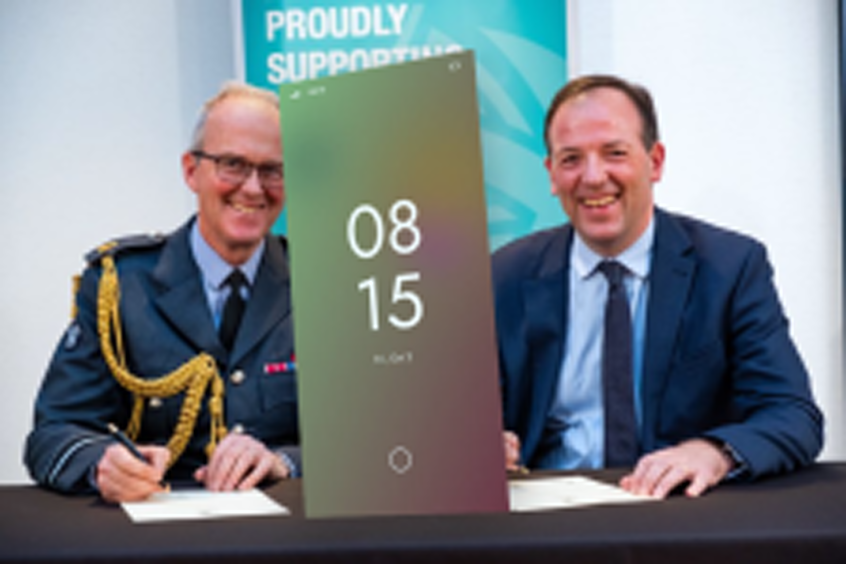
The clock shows {"hour": 8, "minute": 15}
